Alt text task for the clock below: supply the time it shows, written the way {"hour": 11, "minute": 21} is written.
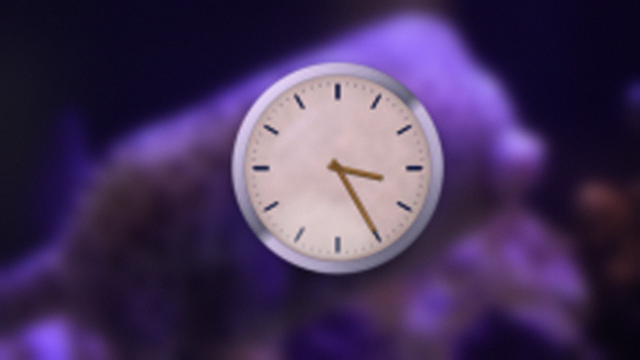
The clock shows {"hour": 3, "minute": 25}
